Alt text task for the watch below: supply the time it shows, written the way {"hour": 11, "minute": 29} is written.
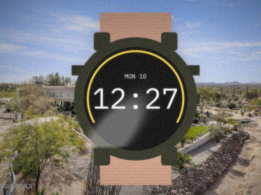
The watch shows {"hour": 12, "minute": 27}
